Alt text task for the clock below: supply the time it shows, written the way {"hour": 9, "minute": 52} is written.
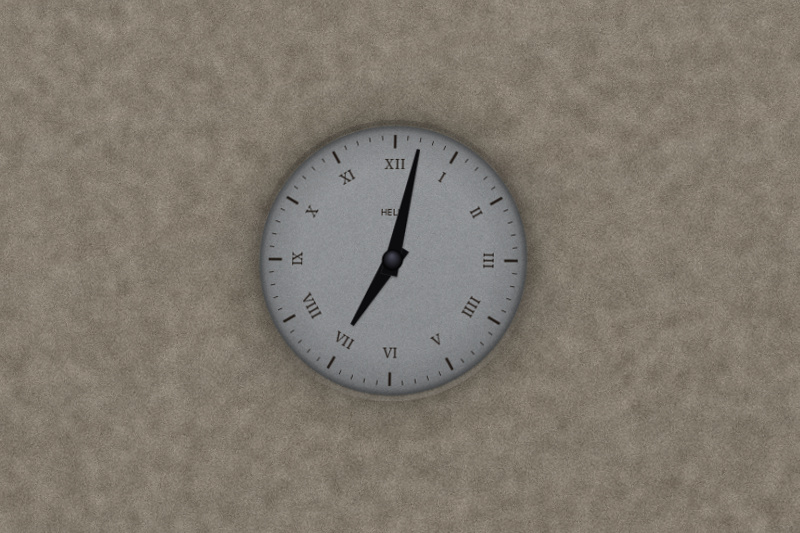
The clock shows {"hour": 7, "minute": 2}
